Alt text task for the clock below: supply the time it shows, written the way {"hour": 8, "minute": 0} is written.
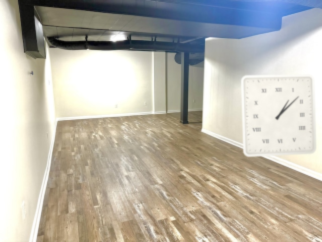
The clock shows {"hour": 1, "minute": 8}
